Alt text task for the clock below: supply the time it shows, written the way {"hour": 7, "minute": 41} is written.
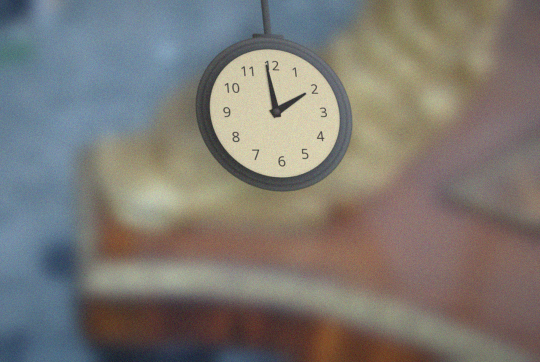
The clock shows {"hour": 1, "minute": 59}
